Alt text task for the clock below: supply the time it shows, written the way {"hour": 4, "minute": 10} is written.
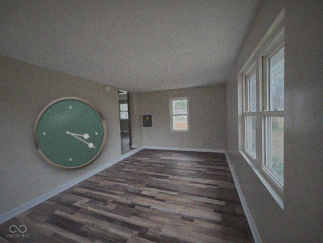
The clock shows {"hour": 3, "minute": 20}
